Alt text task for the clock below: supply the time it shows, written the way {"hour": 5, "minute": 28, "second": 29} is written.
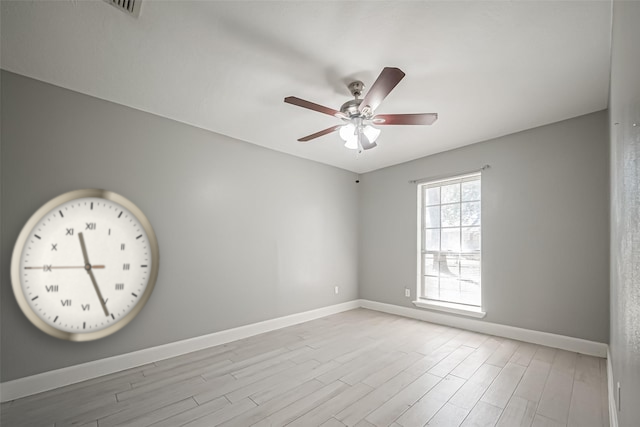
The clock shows {"hour": 11, "minute": 25, "second": 45}
